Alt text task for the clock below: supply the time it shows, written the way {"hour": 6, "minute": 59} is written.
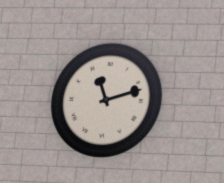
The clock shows {"hour": 11, "minute": 12}
